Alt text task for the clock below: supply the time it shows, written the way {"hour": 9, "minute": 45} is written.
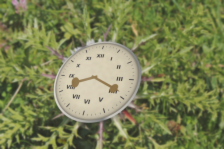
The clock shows {"hour": 8, "minute": 19}
